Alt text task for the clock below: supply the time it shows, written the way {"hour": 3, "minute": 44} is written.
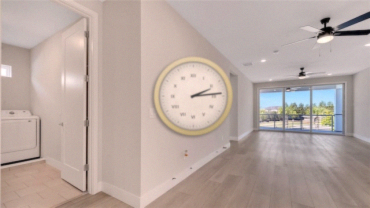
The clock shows {"hour": 2, "minute": 14}
